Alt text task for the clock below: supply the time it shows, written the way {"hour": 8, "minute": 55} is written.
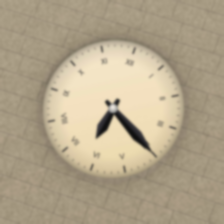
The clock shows {"hour": 6, "minute": 20}
